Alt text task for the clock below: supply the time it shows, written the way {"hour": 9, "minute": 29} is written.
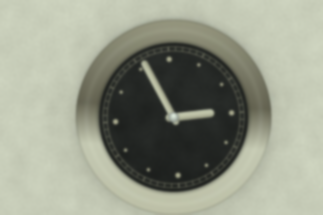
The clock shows {"hour": 2, "minute": 56}
